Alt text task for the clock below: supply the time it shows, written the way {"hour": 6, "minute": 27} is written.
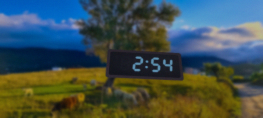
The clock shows {"hour": 2, "minute": 54}
